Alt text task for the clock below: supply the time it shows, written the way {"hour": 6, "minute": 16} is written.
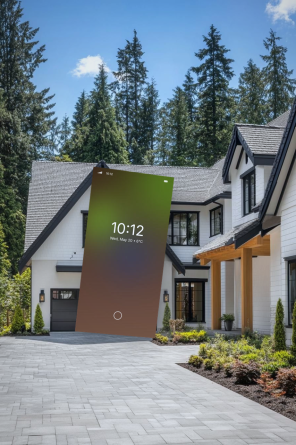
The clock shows {"hour": 10, "minute": 12}
